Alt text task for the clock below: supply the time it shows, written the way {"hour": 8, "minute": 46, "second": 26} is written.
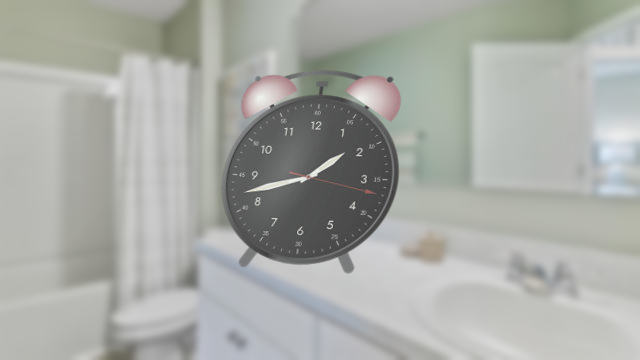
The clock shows {"hour": 1, "minute": 42, "second": 17}
